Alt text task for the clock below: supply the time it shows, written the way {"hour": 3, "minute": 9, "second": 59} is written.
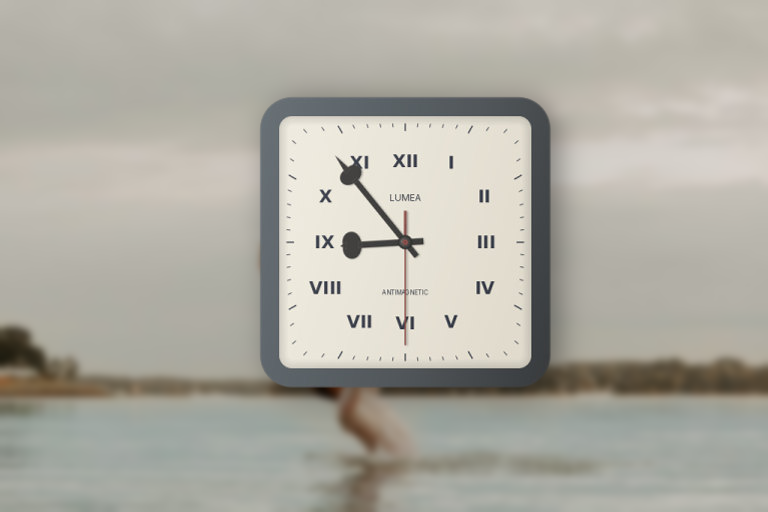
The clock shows {"hour": 8, "minute": 53, "second": 30}
